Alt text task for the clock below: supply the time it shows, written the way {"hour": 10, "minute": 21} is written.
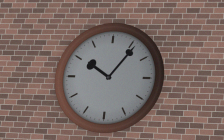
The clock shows {"hour": 10, "minute": 6}
